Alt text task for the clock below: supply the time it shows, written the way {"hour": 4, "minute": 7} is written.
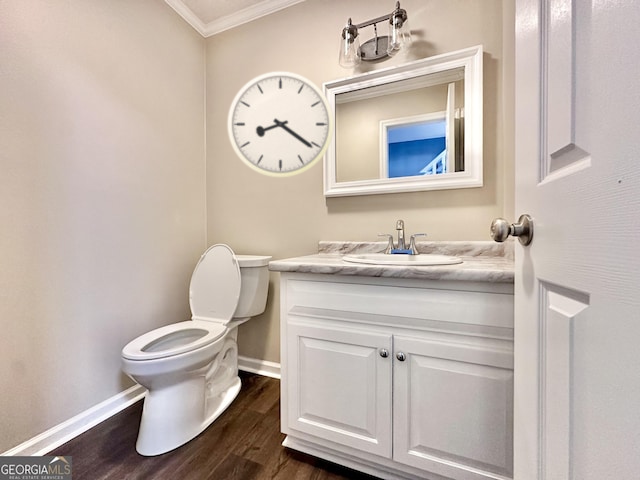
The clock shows {"hour": 8, "minute": 21}
